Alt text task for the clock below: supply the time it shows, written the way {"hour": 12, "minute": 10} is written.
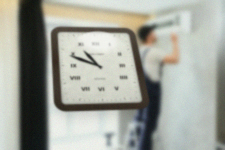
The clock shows {"hour": 10, "minute": 49}
